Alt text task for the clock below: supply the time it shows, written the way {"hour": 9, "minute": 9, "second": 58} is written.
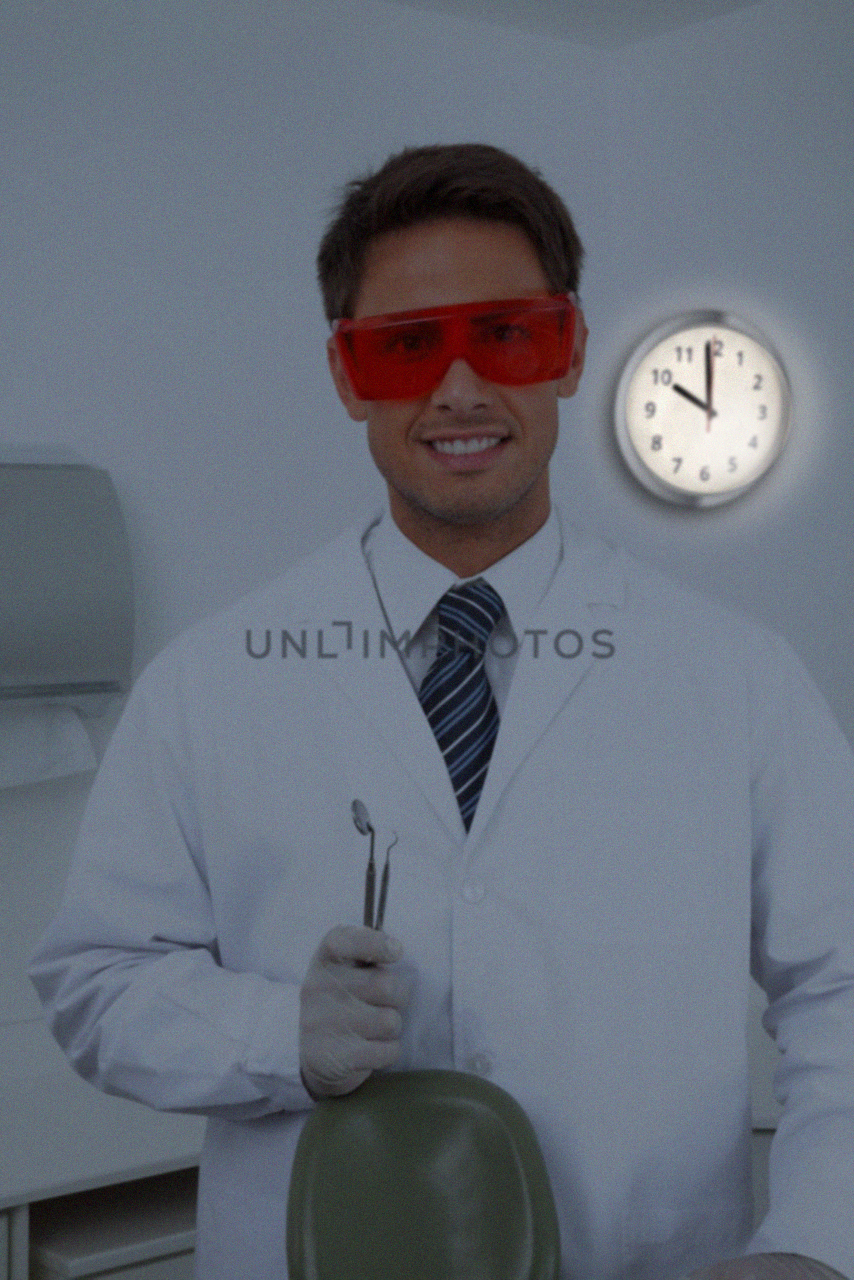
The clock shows {"hour": 9, "minute": 59, "second": 0}
